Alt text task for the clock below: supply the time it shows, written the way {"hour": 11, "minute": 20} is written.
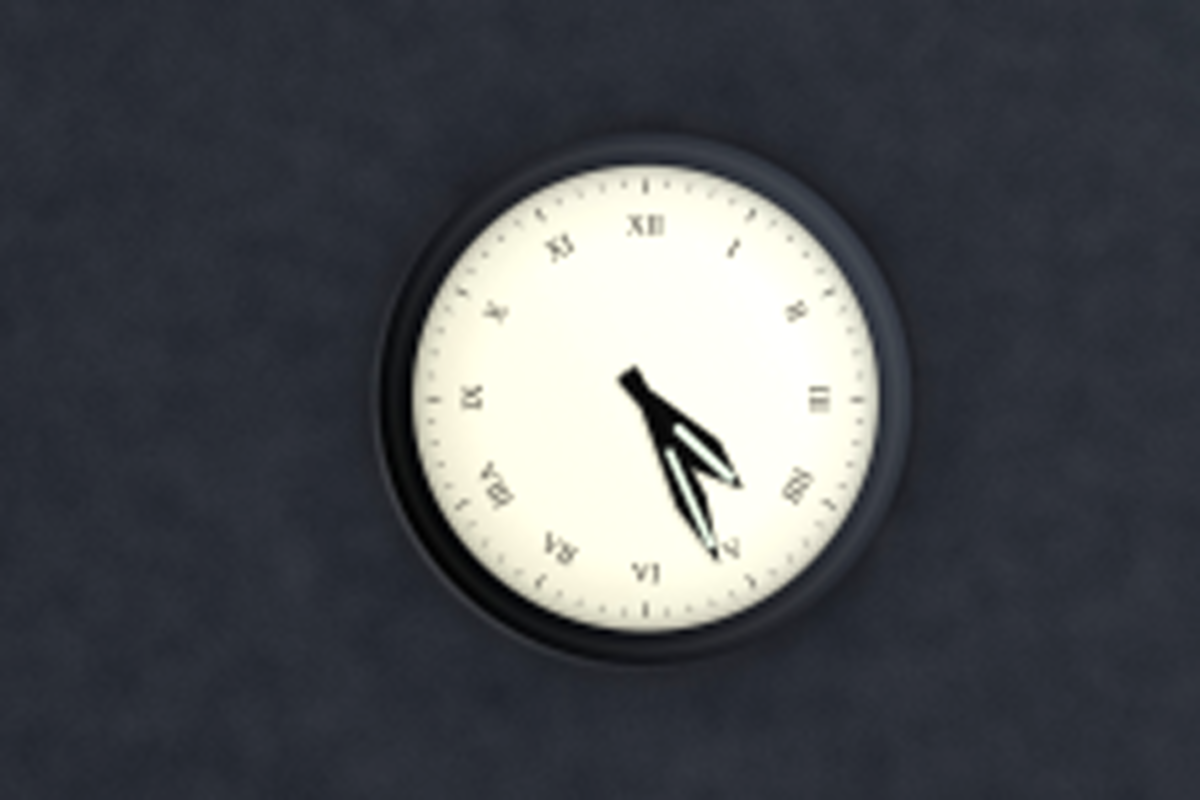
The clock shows {"hour": 4, "minute": 26}
